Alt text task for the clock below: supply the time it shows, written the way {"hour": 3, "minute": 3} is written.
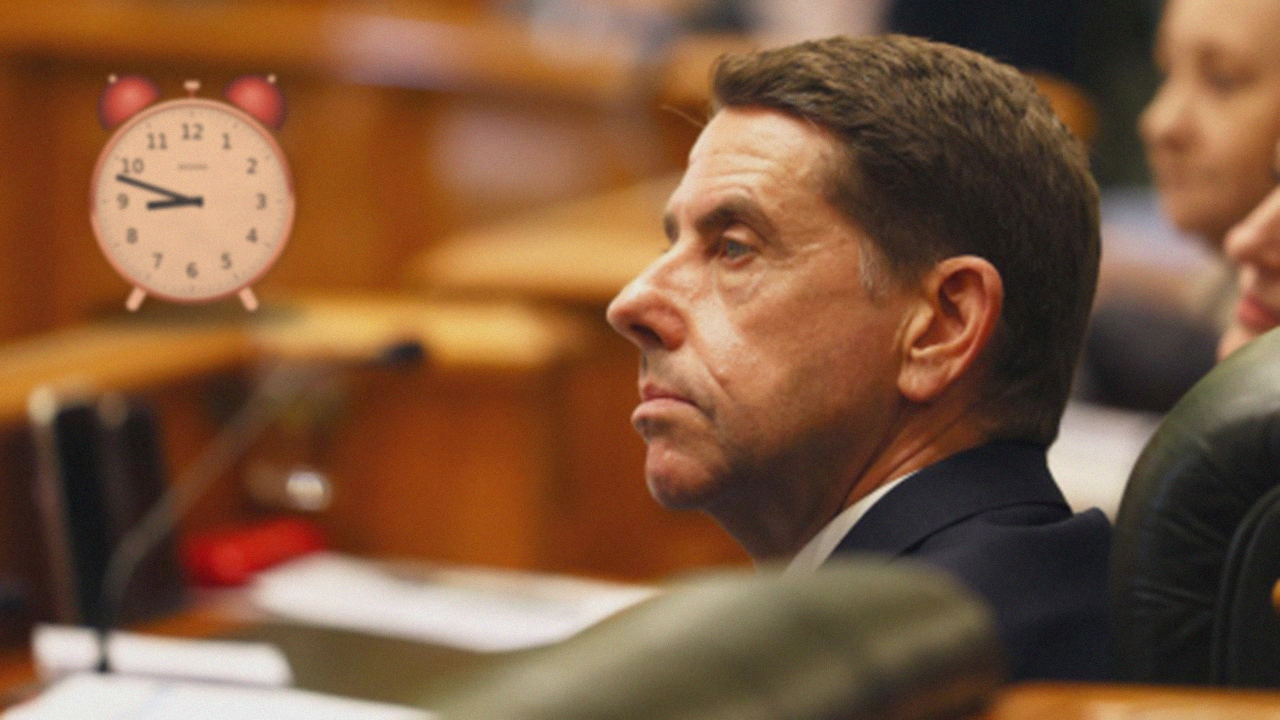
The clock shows {"hour": 8, "minute": 48}
